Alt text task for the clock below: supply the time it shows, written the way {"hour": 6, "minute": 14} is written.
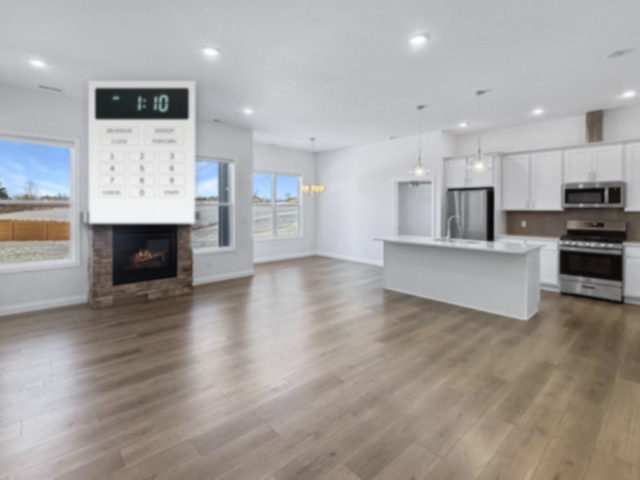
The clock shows {"hour": 1, "minute": 10}
